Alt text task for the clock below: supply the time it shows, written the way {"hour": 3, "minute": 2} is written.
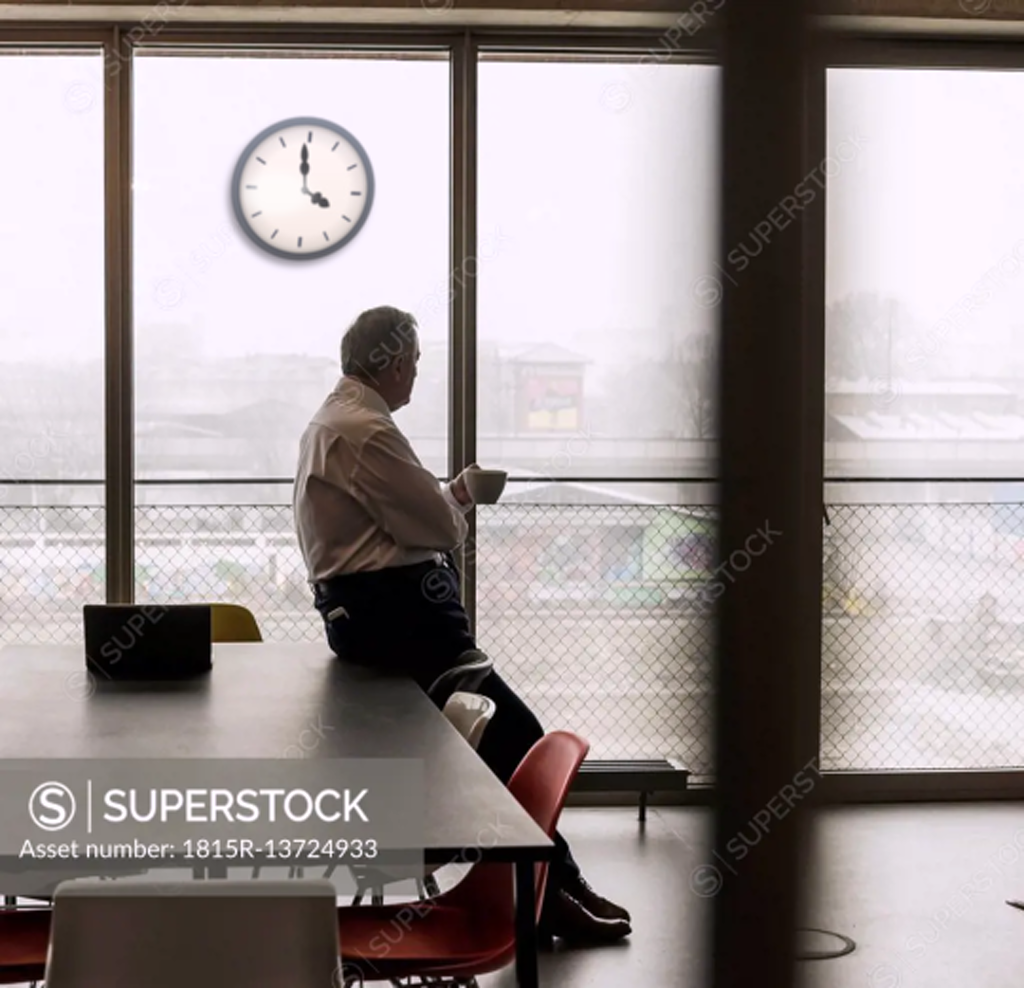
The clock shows {"hour": 3, "minute": 59}
